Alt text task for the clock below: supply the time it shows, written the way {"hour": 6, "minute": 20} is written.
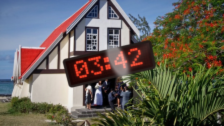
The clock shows {"hour": 3, "minute": 42}
